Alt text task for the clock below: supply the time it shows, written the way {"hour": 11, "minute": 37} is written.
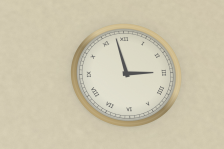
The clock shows {"hour": 2, "minute": 58}
